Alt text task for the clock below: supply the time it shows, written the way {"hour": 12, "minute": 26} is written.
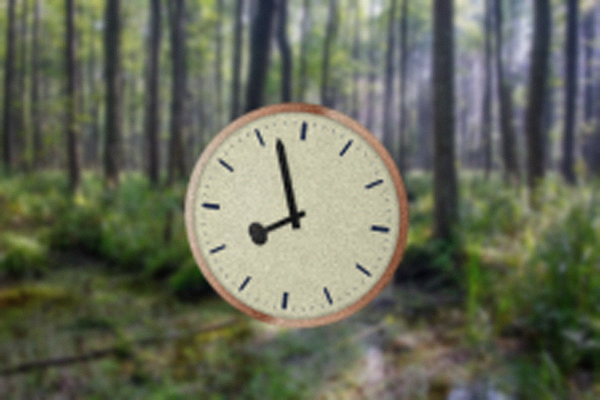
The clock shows {"hour": 7, "minute": 57}
